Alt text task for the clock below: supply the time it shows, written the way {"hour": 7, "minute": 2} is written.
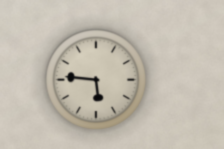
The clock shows {"hour": 5, "minute": 46}
